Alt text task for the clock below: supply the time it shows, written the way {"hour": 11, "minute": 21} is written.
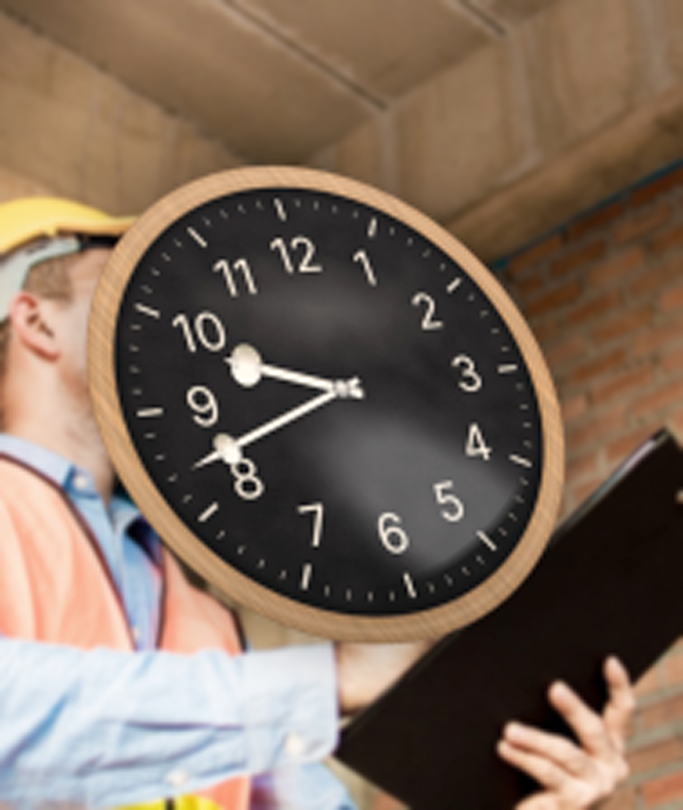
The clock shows {"hour": 9, "minute": 42}
